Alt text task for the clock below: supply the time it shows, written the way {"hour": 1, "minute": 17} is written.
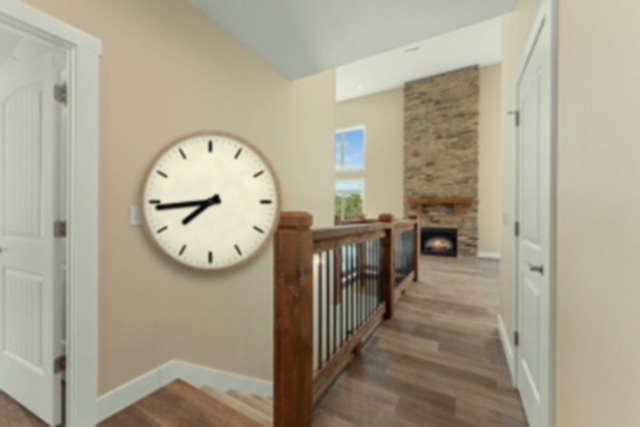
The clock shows {"hour": 7, "minute": 44}
